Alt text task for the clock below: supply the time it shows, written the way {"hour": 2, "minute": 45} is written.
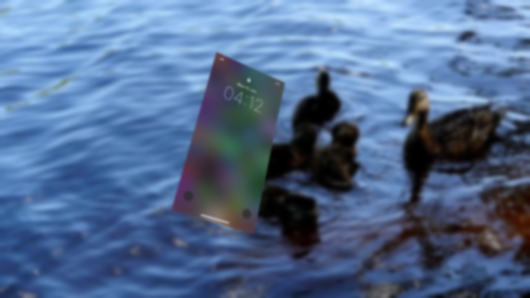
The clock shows {"hour": 4, "minute": 12}
